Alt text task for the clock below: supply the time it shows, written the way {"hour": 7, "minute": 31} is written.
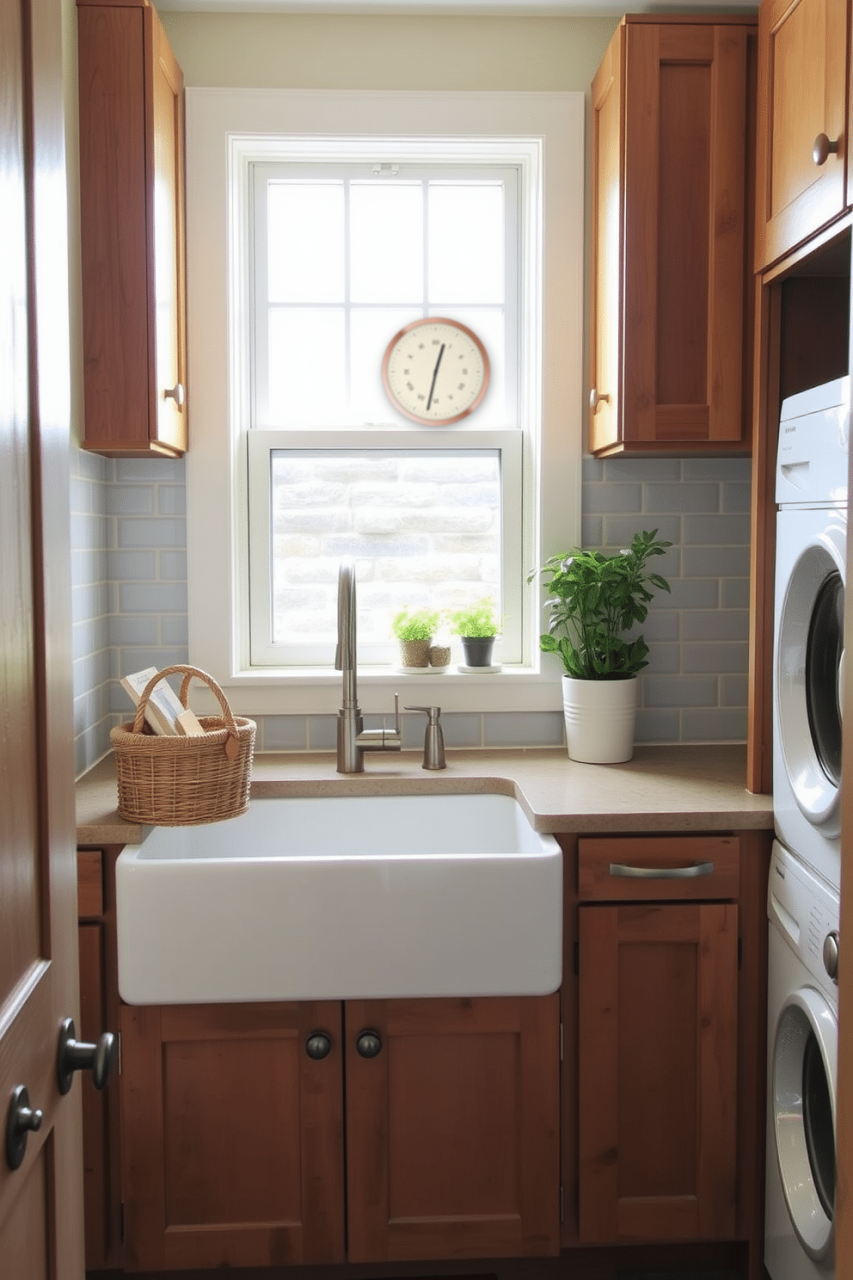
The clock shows {"hour": 12, "minute": 32}
